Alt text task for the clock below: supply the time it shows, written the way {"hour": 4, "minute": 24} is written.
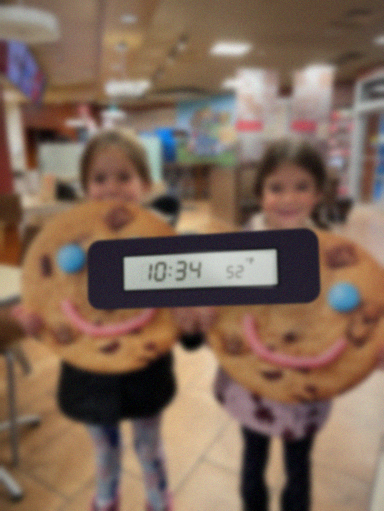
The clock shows {"hour": 10, "minute": 34}
